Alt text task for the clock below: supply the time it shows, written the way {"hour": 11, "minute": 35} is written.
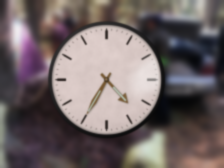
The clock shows {"hour": 4, "minute": 35}
